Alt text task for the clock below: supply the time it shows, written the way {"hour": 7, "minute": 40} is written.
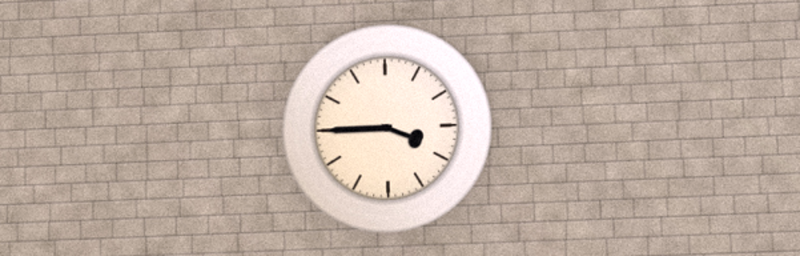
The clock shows {"hour": 3, "minute": 45}
